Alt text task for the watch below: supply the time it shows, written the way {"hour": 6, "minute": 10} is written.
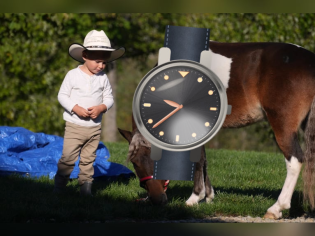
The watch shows {"hour": 9, "minute": 38}
